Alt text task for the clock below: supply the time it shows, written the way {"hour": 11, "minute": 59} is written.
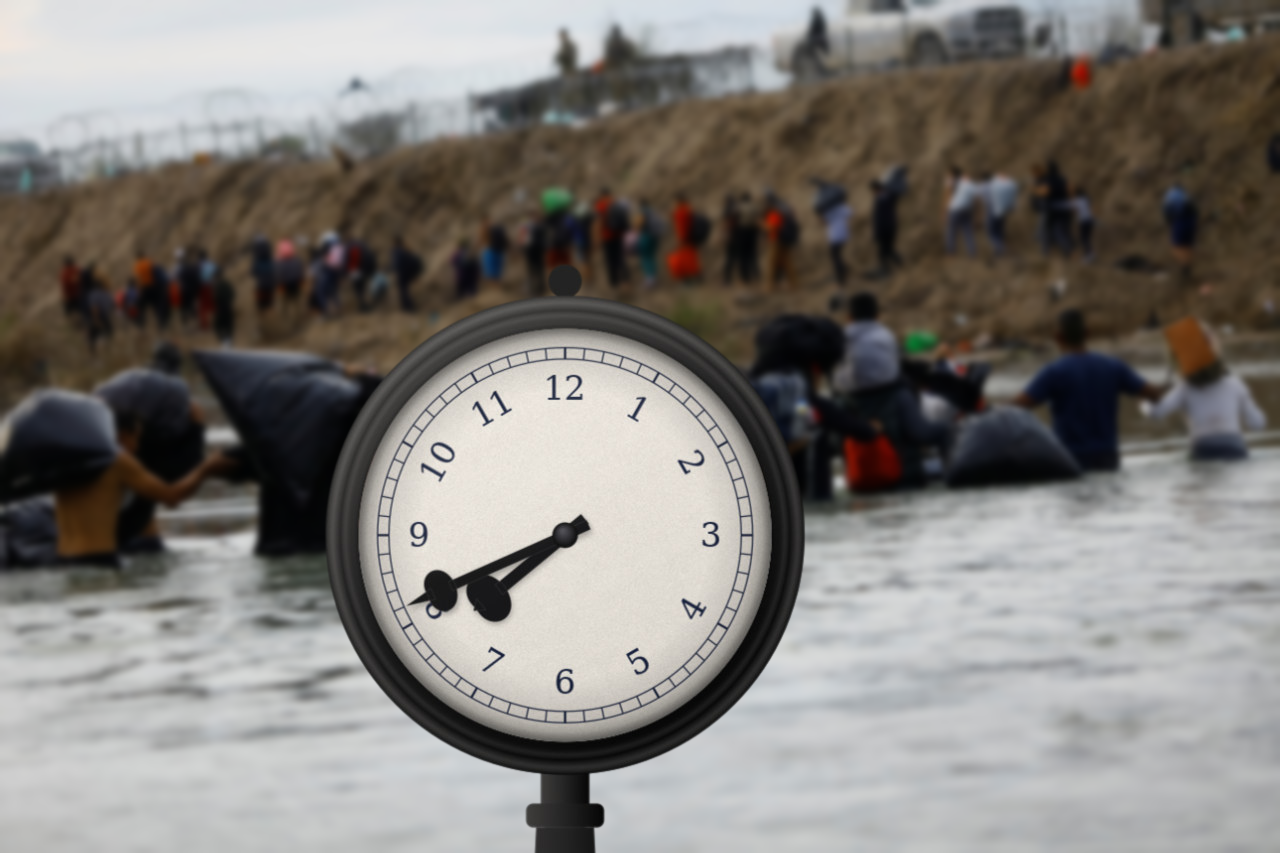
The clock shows {"hour": 7, "minute": 41}
